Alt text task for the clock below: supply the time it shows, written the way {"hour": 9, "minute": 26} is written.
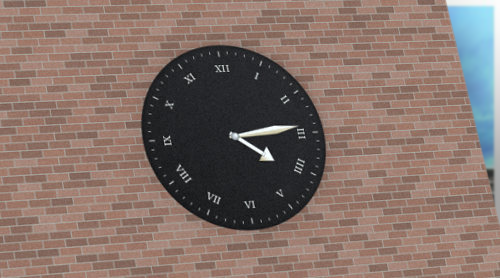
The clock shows {"hour": 4, "minute": 14}
